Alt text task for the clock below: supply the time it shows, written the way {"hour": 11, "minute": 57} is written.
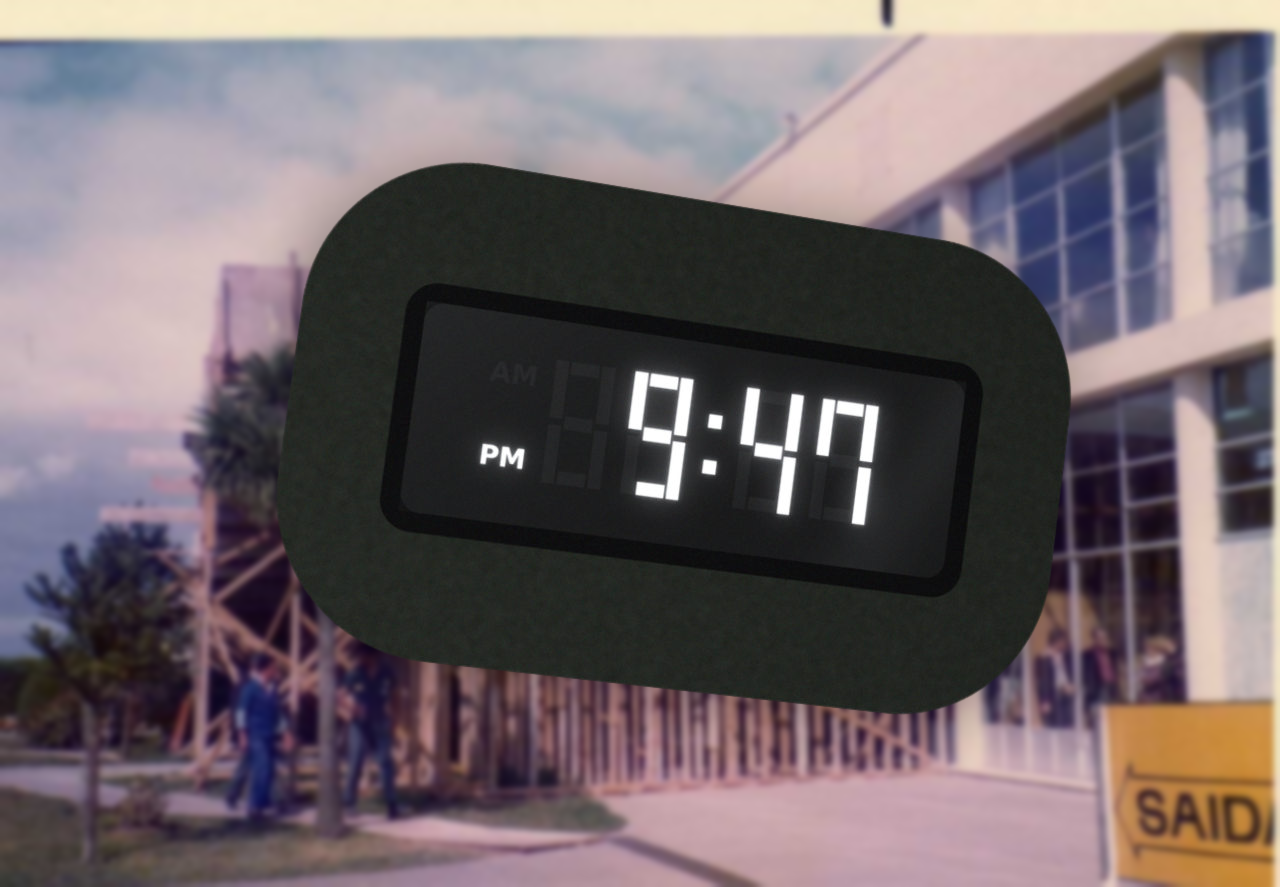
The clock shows {"hour": 9, "minute": 47}
